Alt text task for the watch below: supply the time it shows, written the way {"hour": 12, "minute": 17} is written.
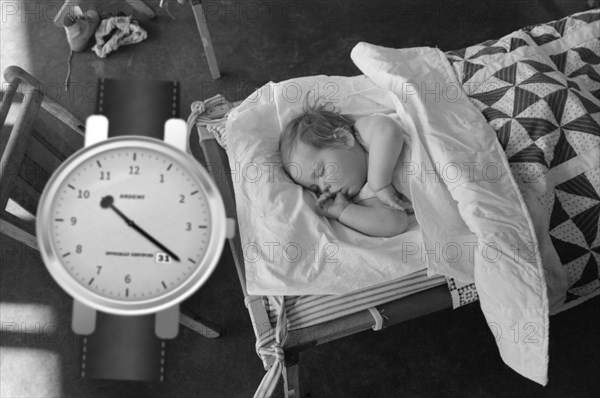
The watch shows {"hour": 10, "minute": 21}
